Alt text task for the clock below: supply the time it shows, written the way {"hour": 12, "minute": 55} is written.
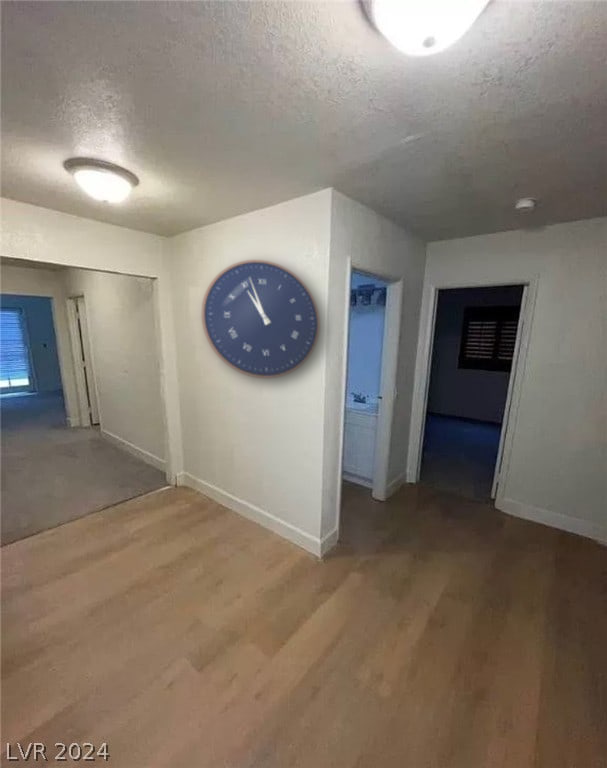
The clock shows {"hour": 10, "minute": 57}
